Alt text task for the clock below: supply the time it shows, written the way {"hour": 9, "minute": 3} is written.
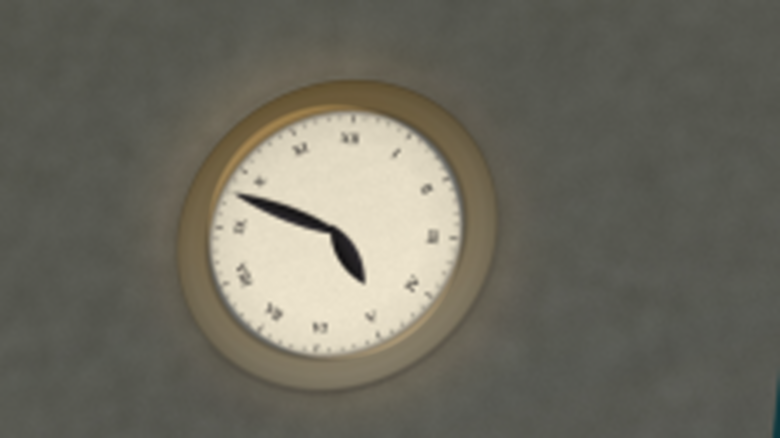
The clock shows {"hour": 4, "minute": 48}
